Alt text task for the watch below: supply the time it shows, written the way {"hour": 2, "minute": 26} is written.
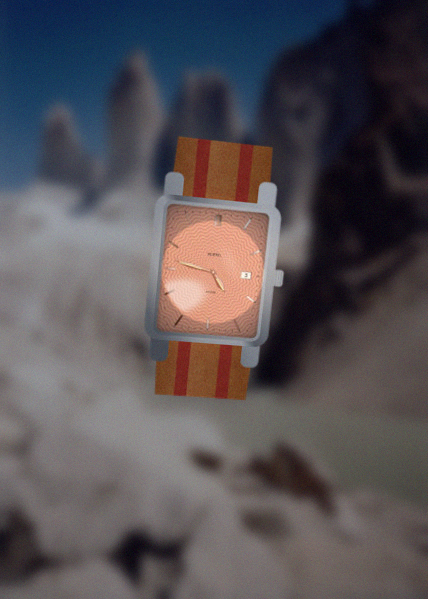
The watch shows {"hour": 4, "minute": 47}
